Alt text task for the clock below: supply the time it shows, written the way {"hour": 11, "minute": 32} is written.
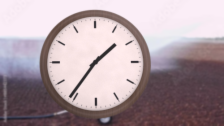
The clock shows {"hour": 1, "minute": 36}
